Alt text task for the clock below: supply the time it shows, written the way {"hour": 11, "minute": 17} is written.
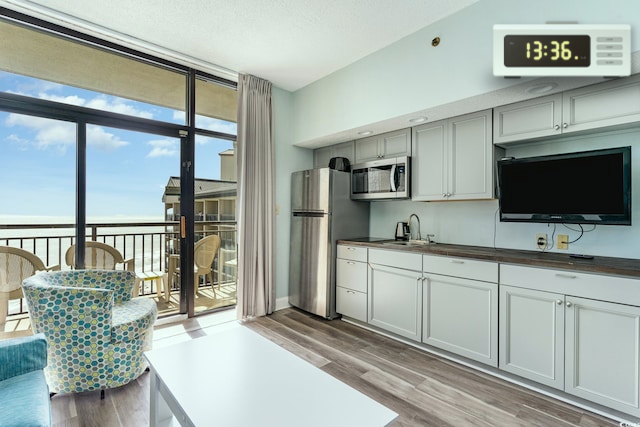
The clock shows {"hour": 13, "minute": 36}
